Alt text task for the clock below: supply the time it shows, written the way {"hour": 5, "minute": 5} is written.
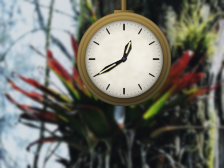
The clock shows {"hour": 12, "minute": 40}
